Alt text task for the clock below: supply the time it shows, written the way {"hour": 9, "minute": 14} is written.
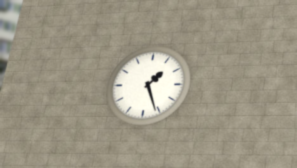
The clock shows {"hour": 1, "minute": 26}
